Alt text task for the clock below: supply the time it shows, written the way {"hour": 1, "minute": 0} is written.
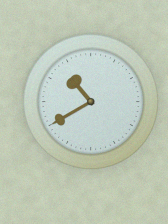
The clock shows {"hour": 10, "minute": 40}
